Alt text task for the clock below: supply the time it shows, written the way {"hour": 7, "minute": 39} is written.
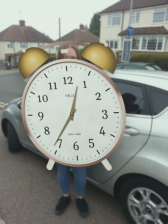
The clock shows {"hour": 12, "minute": 36}
